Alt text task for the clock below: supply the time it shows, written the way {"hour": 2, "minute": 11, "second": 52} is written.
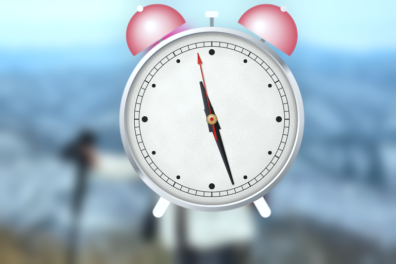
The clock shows {"hour": 11, "minute": 26, "second": 58}
